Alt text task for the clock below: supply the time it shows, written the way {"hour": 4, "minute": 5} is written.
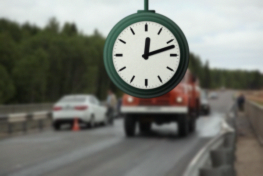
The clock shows {"hour": 12, "minute": 12}
